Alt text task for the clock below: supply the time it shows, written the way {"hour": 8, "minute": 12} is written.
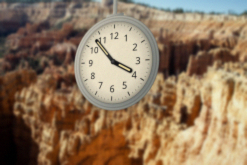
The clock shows {"hour": 3, "minute": 53}
